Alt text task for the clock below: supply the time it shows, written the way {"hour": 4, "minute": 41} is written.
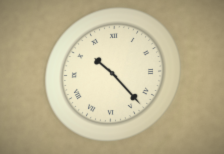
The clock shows {"hour": 10, "minute": 23}
